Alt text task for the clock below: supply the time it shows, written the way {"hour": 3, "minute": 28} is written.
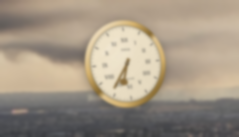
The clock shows {"hour": 6, "minute": 36}
